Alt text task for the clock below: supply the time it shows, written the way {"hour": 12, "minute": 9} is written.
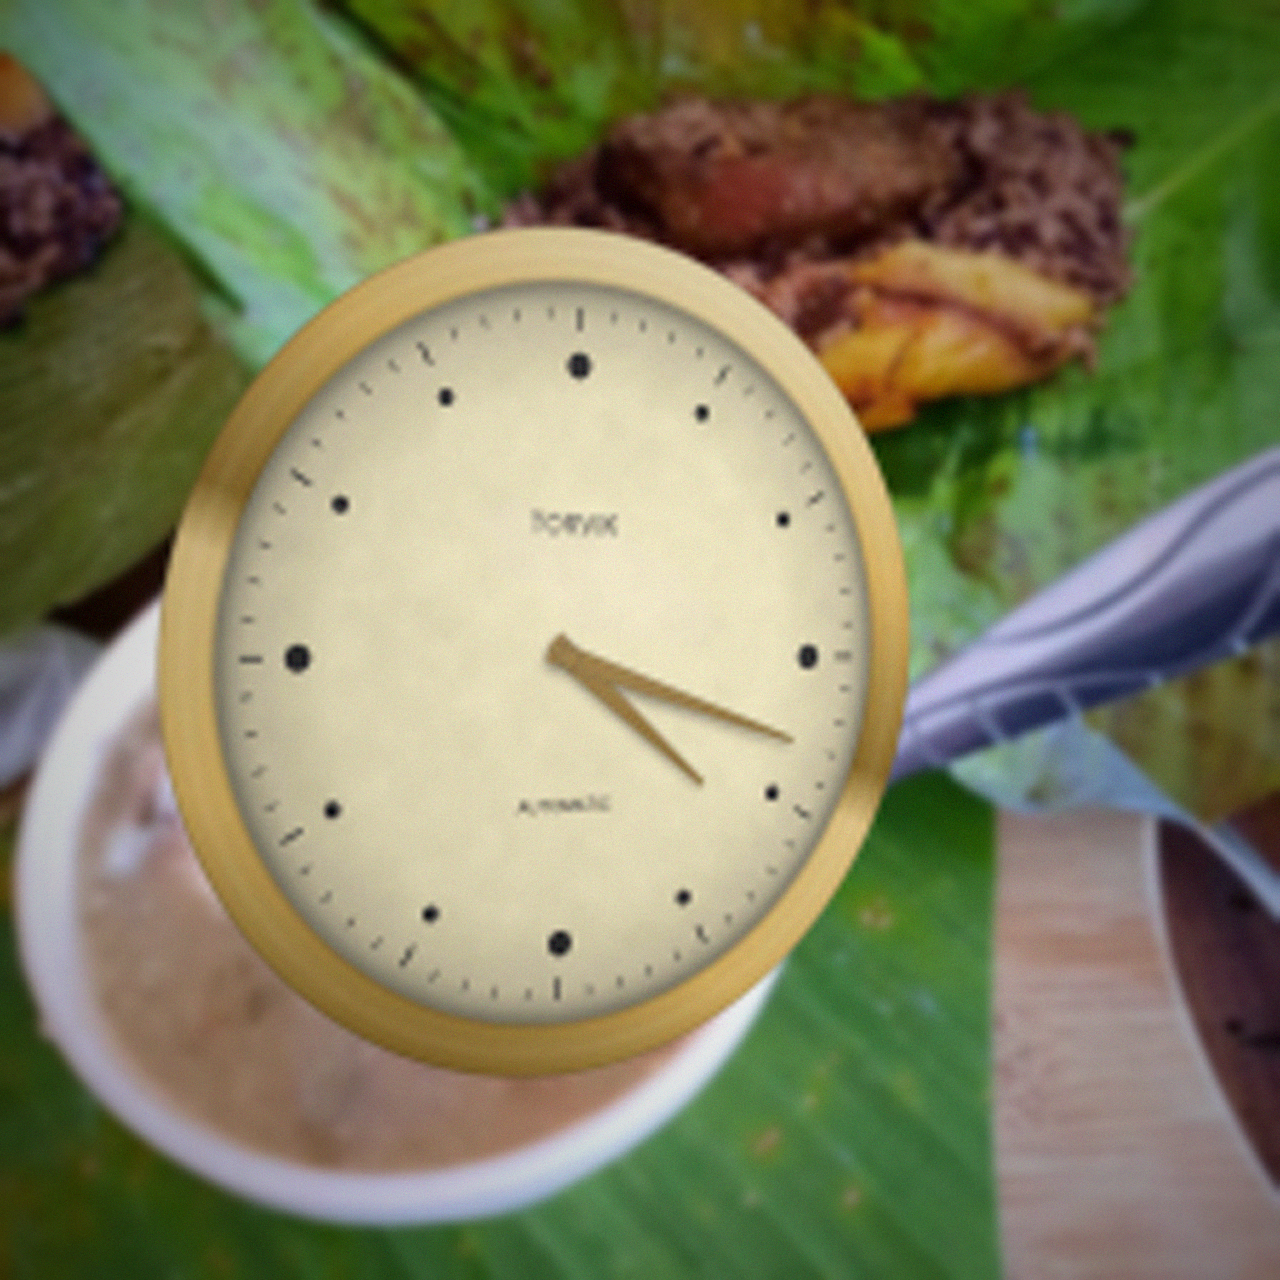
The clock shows {"hour": 4, "minute": 18}
